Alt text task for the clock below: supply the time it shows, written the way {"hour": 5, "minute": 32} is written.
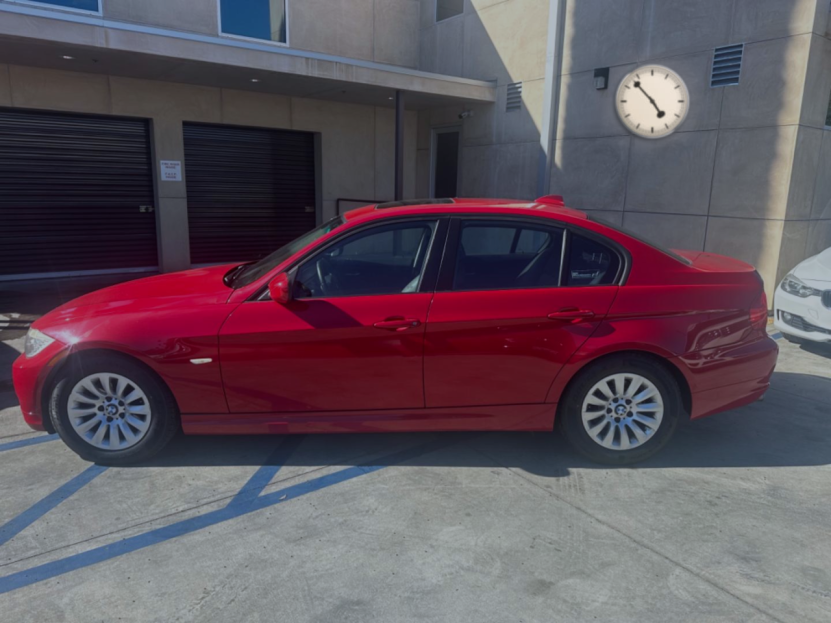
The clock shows {"hour": 4, "minute": 53}
